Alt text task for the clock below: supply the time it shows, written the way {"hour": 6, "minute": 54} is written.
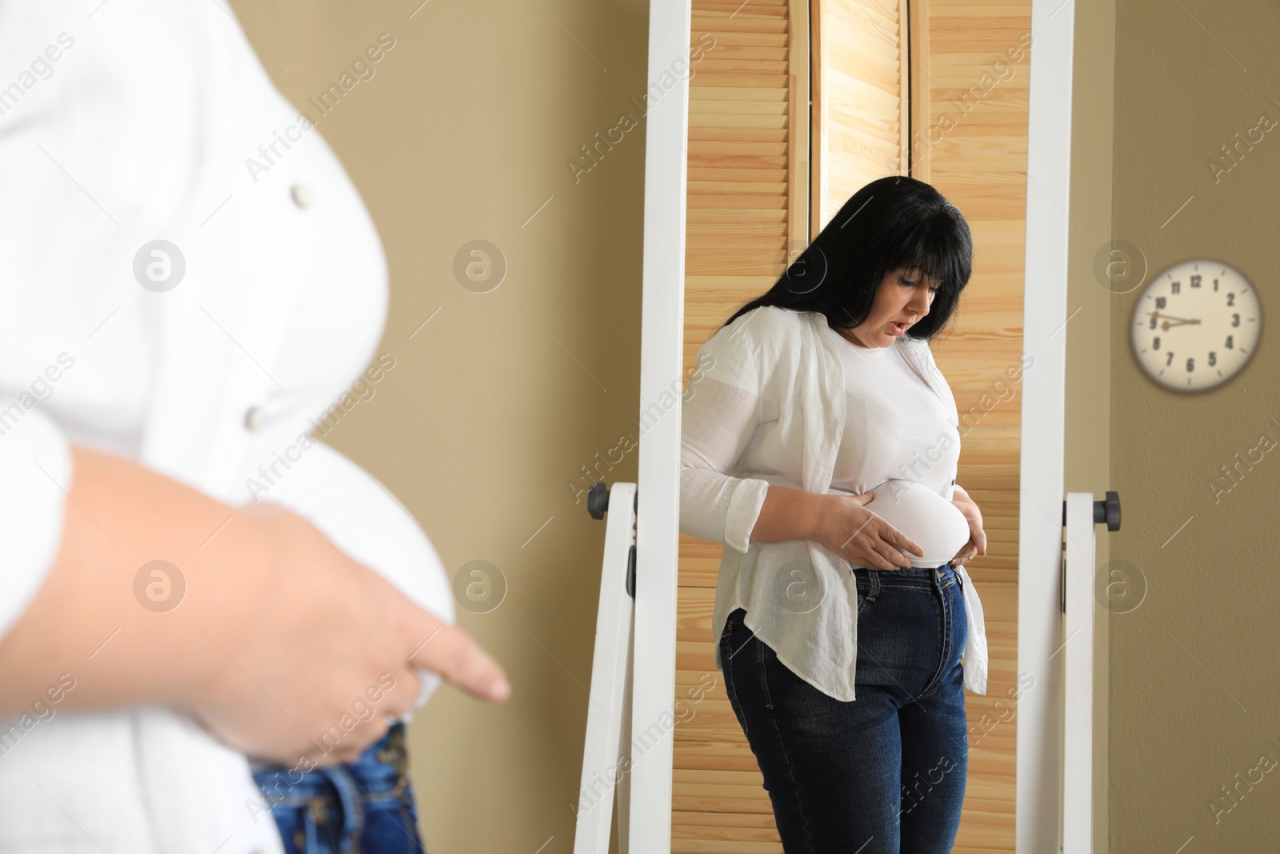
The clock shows {"hour": 8, "minute": 47}
